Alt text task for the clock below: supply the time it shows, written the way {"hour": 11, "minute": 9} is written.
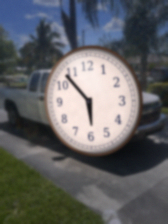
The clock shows {"hour": 5, "minute": 53}
